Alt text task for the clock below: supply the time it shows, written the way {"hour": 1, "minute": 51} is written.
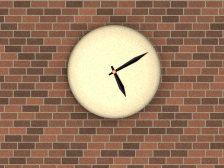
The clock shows {"hour": 5, "minute": 10}
